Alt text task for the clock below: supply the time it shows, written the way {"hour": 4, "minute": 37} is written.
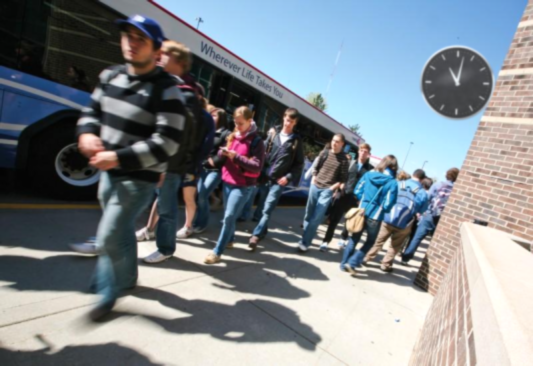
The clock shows {"hour": 11, "minute": 2}
